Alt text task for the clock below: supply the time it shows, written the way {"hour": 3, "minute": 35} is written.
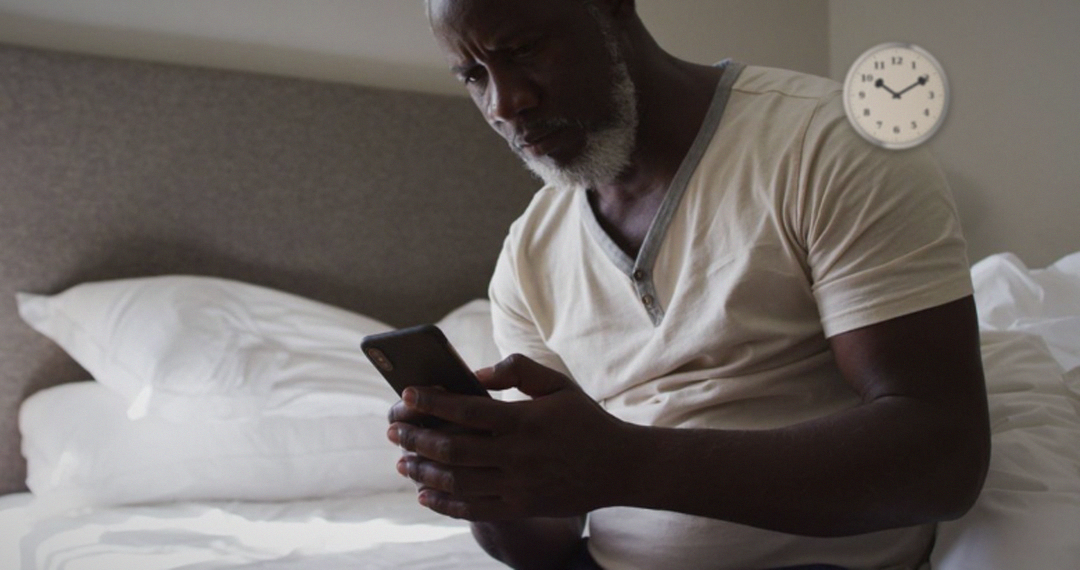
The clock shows {"hour": 10, "minute": 10}
